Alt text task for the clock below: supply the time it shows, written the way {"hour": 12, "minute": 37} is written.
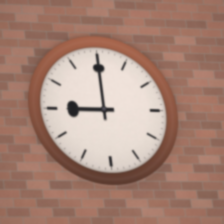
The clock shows {"hour": 9, "minute": 0}
